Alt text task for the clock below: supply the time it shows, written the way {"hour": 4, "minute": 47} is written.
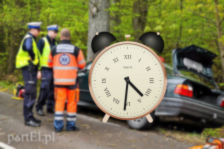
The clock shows {"hour": 4, "minute": 31}
